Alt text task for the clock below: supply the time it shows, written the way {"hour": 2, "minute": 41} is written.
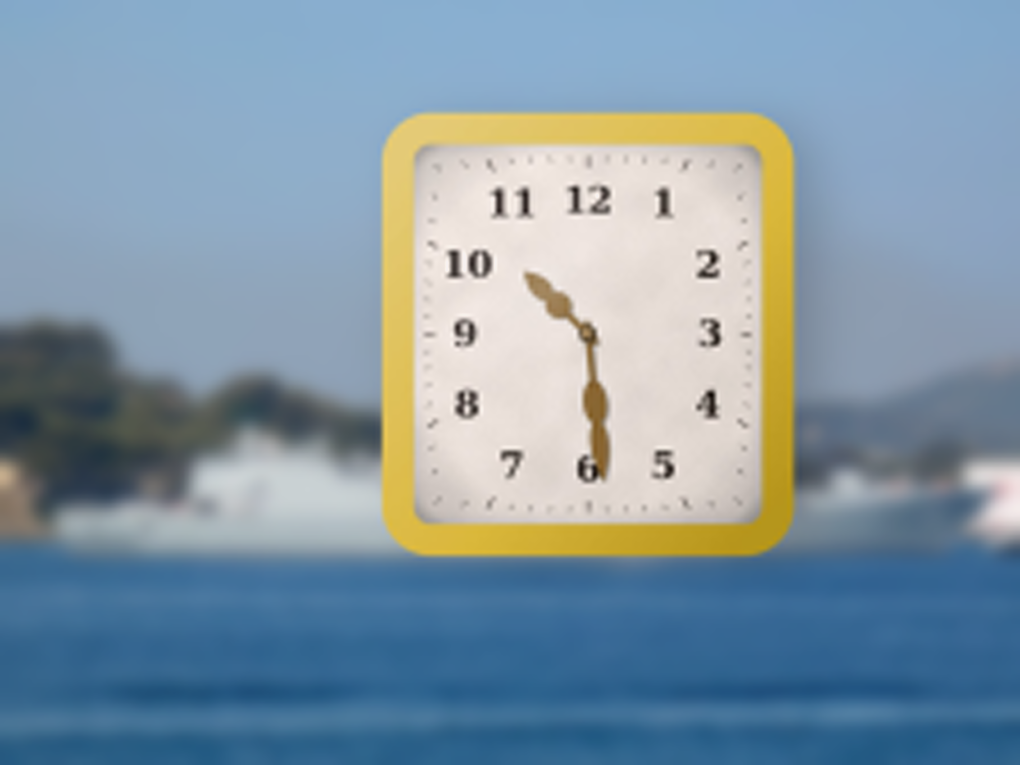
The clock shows {"hour": 10, "minute": 29}
